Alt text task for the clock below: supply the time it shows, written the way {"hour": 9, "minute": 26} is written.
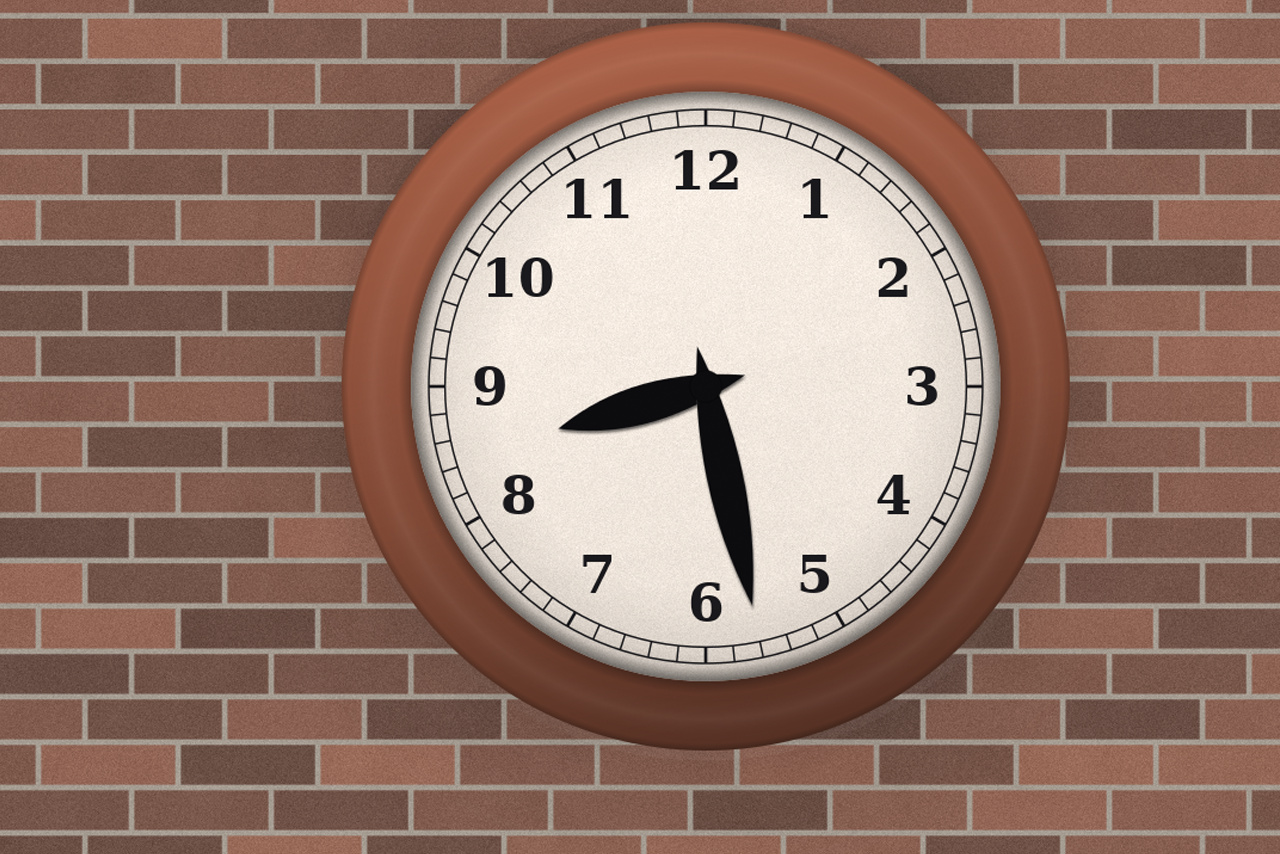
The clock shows {"hour": 8, "minute": 28}
